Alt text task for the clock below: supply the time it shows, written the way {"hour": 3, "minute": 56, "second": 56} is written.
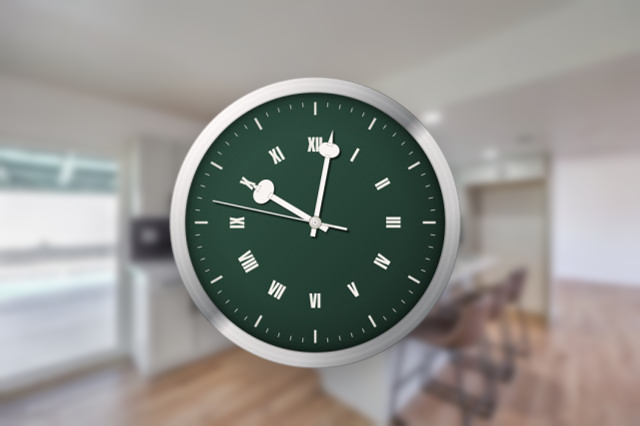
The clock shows {"hour": 10, "minute": 1, "second": 47}
